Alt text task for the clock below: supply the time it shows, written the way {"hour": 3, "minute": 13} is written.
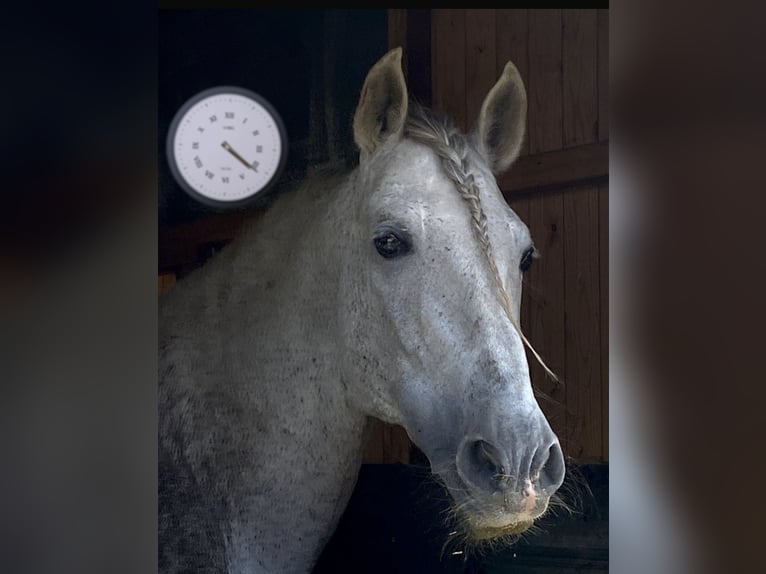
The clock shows {"hour": 4, "minute": 21}
